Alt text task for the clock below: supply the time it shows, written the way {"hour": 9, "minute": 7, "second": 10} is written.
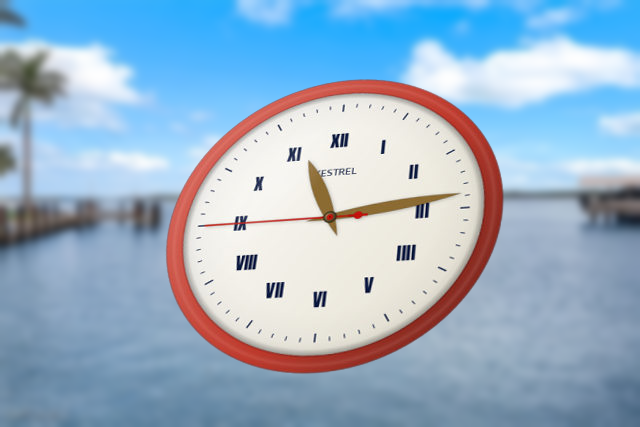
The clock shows {"hour": 11, "minute": 13, "second": 45}
